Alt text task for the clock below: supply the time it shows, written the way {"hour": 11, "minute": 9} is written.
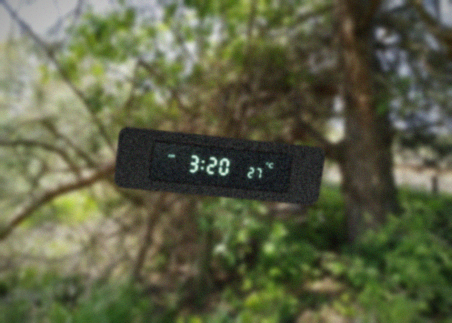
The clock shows {"hour": 3, "minute": 20}
